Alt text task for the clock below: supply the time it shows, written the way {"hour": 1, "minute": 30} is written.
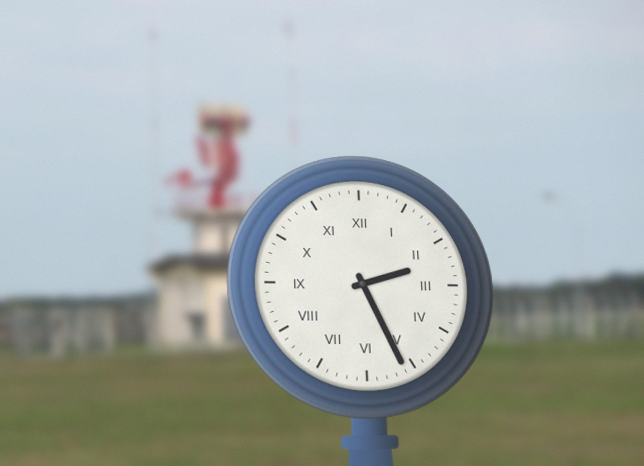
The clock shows {"hour": 2, "minute": 26}
